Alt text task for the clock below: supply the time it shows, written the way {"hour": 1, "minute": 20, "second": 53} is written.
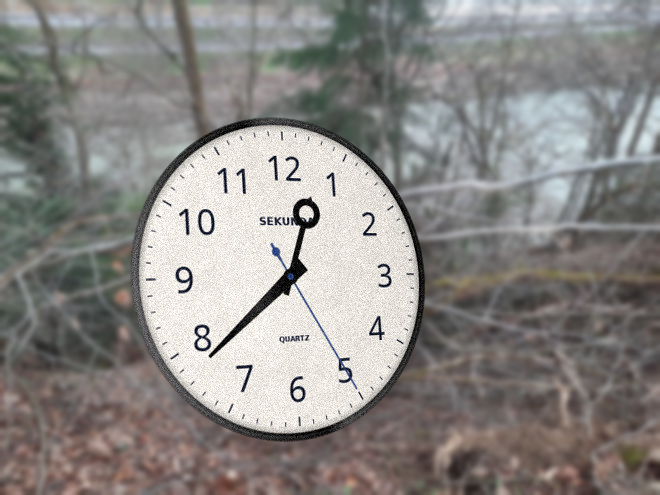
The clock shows {"hour": 12, "minute": 38, "second": 25}
